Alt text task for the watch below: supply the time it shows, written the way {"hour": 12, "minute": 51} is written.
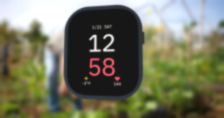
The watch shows {"hour": 12, "minute": 58}
